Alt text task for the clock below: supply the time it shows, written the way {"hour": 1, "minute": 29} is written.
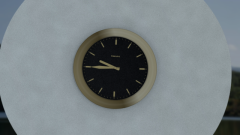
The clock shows {"hour": 9, "minute": 45}
